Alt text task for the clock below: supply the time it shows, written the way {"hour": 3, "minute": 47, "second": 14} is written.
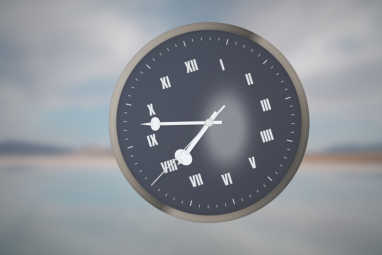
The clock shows {"hour": 7, "minute": 47, "second": 40}
